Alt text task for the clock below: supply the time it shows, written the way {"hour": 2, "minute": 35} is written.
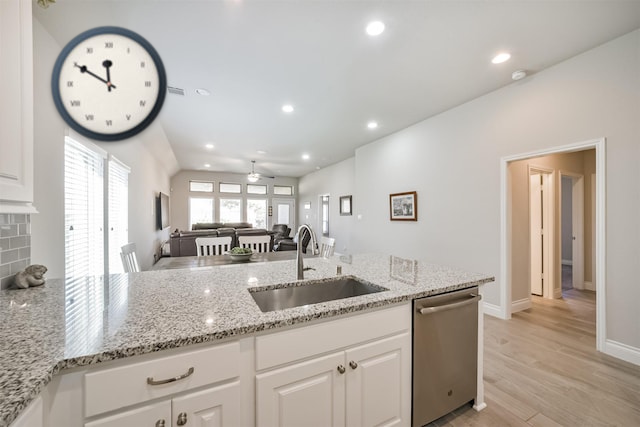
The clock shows {"hour": 11, "minute": 50}
